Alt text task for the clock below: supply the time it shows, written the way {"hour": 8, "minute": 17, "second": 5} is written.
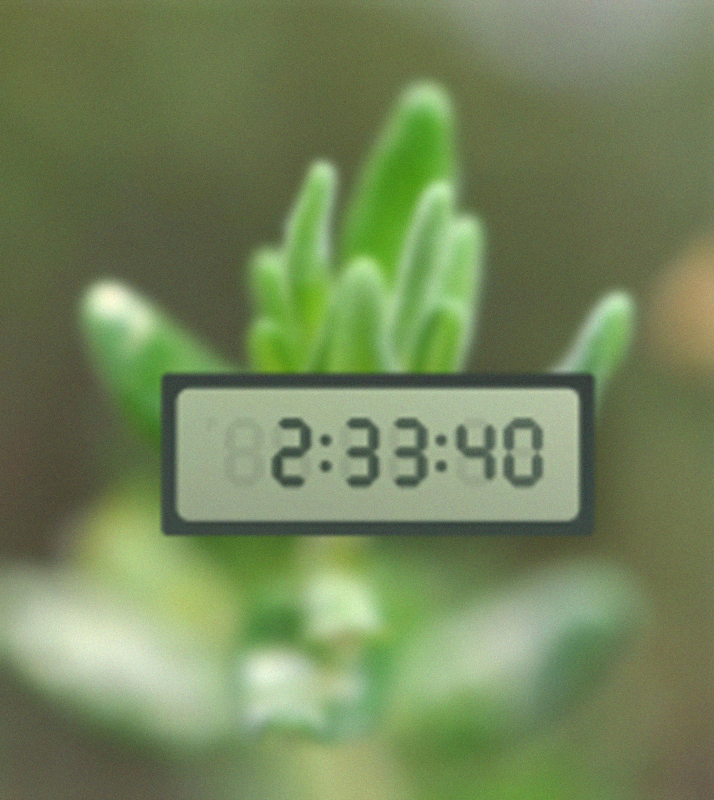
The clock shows {"hour": 2, "minute": 33, "second": 40}
